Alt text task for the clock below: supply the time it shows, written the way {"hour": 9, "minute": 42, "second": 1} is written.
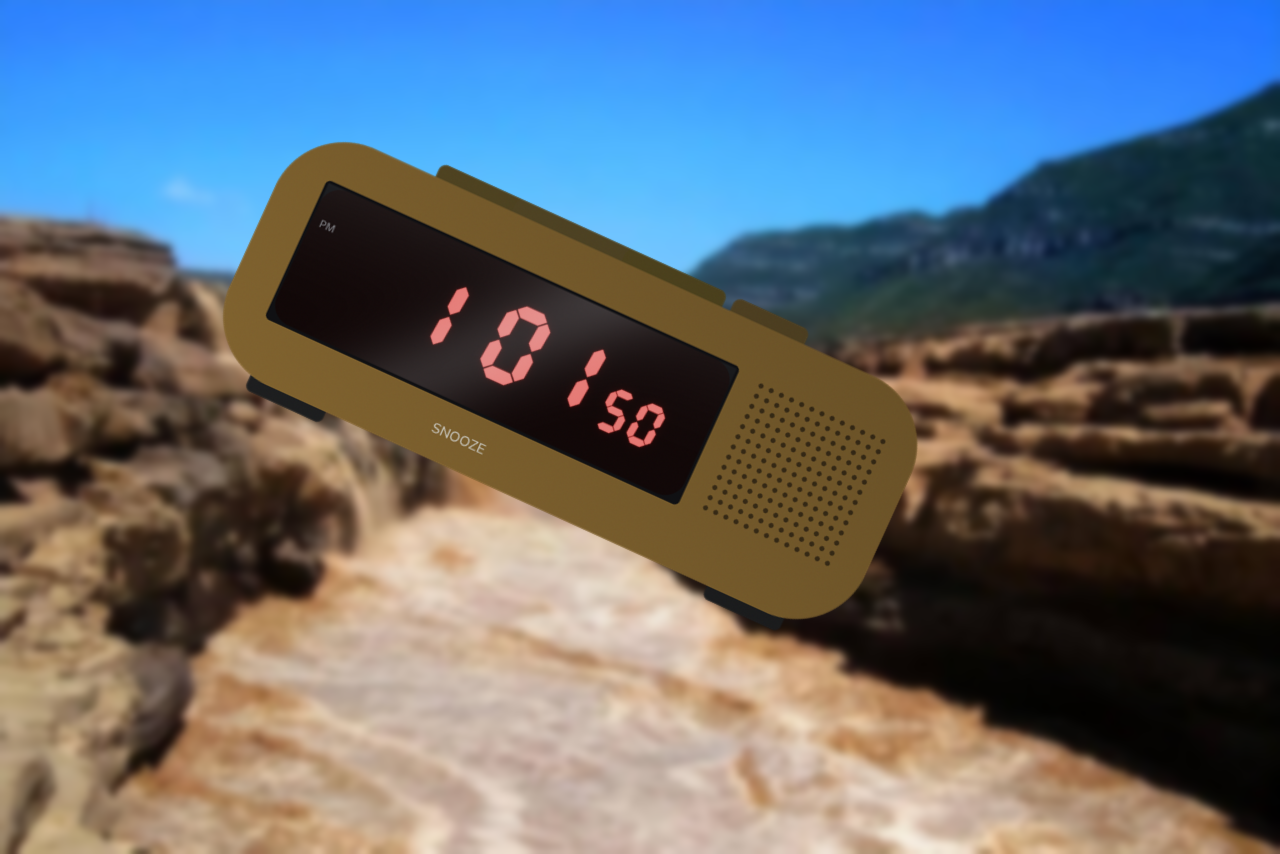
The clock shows {"hour": 1, "minute": 1, "second": 50}
